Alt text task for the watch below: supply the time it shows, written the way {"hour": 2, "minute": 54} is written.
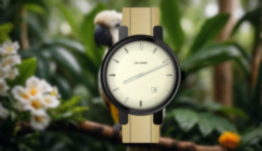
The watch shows {"hour": 8, "minute": 11}
